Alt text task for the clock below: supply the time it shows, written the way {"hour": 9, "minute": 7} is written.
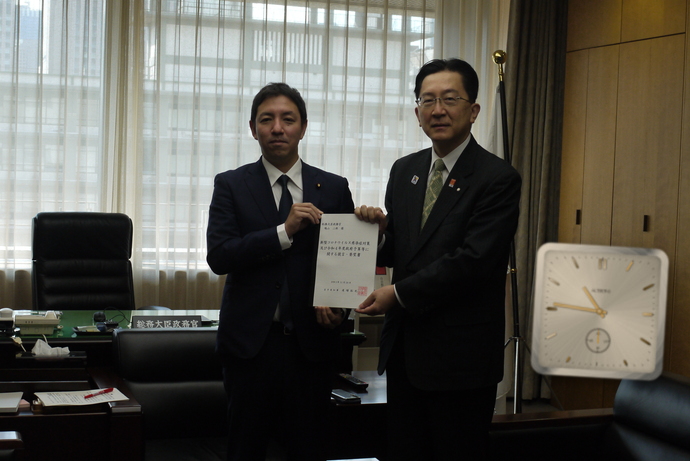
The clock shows {"hour": 10, "minute": 46}
